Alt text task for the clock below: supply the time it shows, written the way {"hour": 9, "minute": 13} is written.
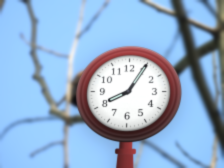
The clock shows {"hour": 8, "minute": 5}
